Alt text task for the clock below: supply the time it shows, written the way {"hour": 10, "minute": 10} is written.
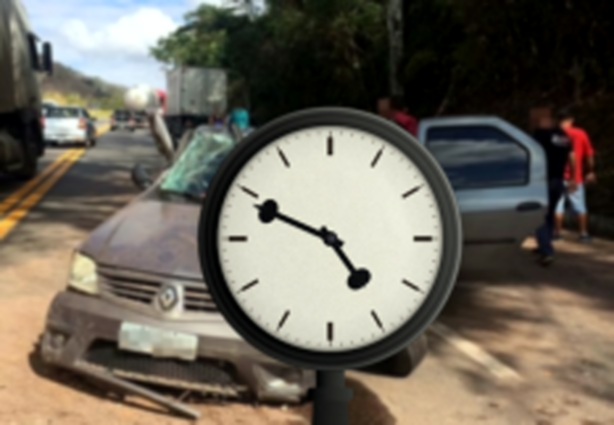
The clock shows {"hour": 4, "minute": 49}
